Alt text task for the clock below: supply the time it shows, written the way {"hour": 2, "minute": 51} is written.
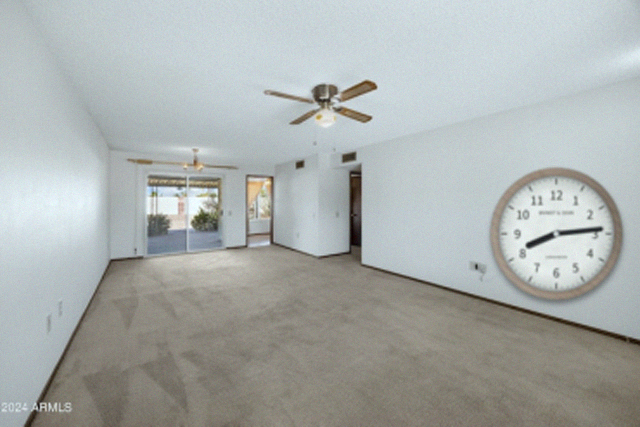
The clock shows {"hour": 8, "minute": 14}
